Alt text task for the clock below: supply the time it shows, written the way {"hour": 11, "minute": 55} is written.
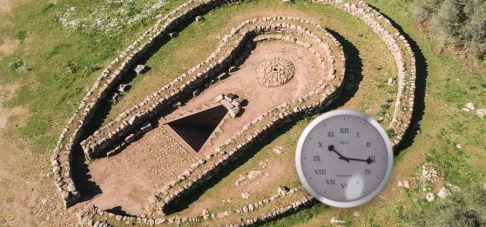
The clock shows {"hour": 10, "minute": 16}
